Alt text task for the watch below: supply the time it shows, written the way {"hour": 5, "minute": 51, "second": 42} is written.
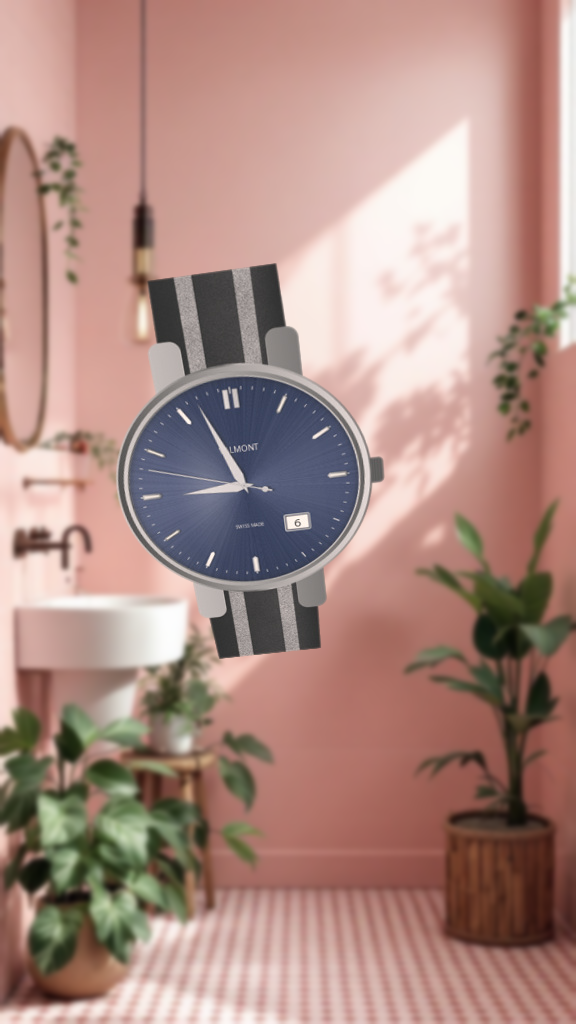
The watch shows {"hour": 8, "minute": 56, "second": 48}
